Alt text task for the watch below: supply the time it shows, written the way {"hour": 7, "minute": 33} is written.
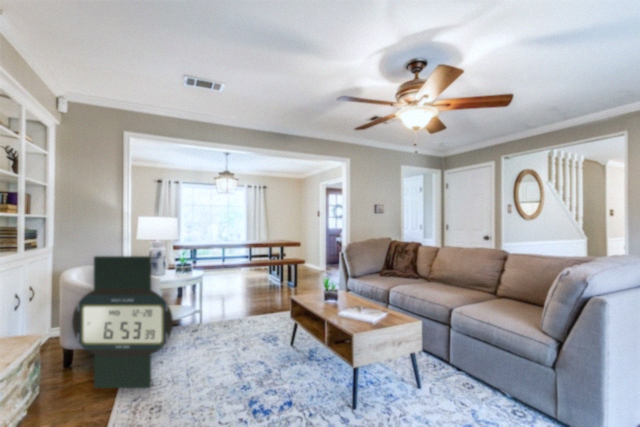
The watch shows {"hour": 6, "minute": 53}
